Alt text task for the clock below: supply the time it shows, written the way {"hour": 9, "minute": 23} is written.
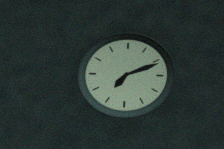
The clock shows {"hour": 7, "minute": 11}
